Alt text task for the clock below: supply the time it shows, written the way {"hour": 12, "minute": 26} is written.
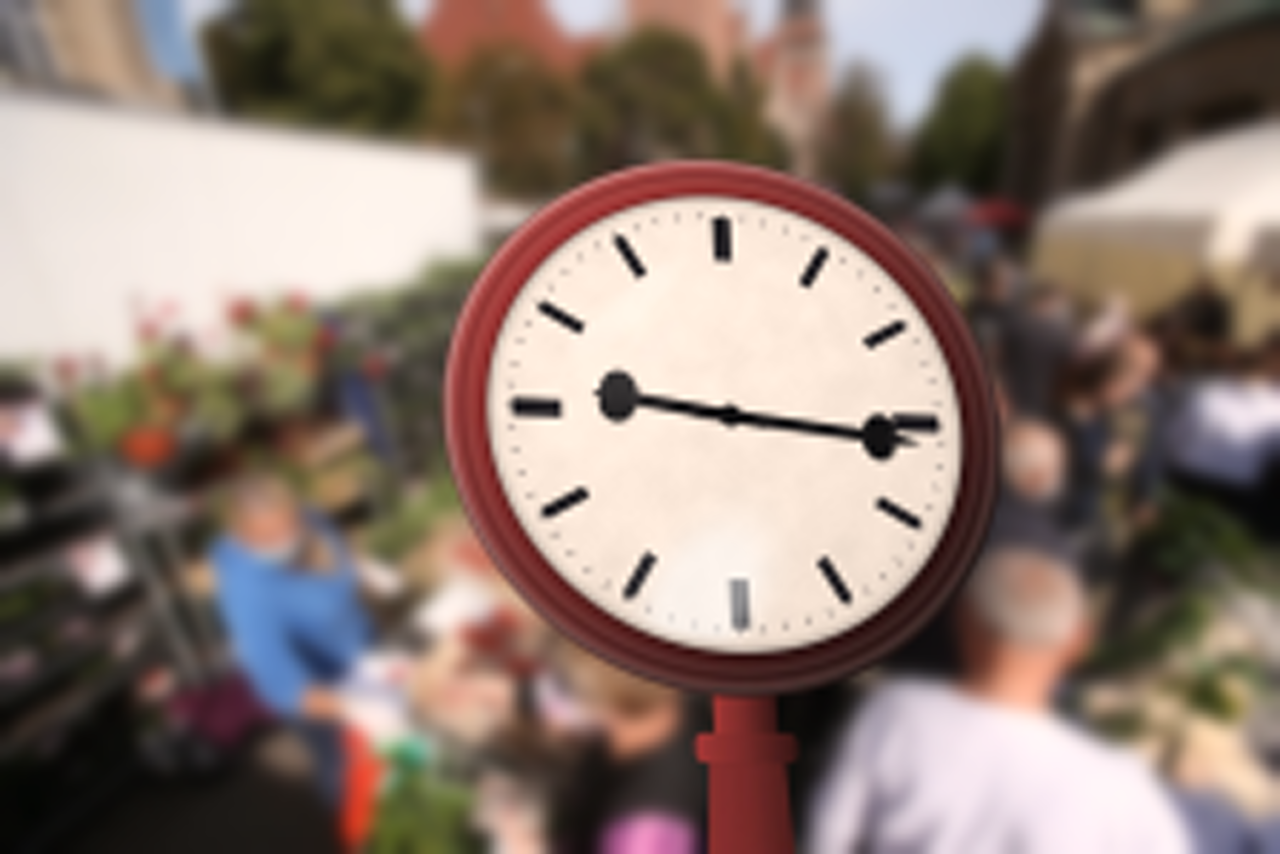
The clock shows {"hour": 9, "minute": 16}
